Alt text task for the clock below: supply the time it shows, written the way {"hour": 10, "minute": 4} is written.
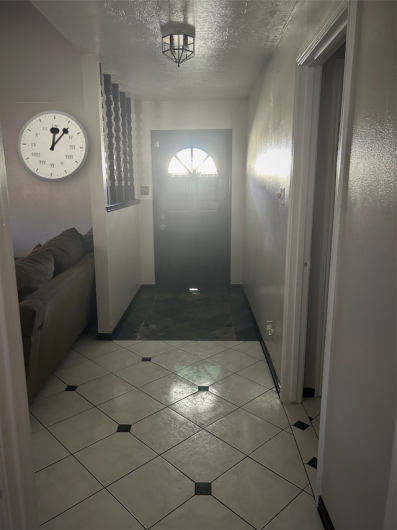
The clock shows {"hour": 12, "minute": 6}
